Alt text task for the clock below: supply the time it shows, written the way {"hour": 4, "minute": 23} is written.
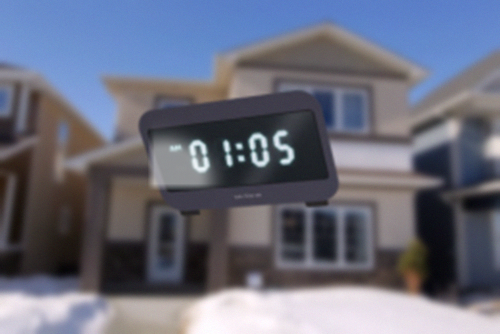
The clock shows {"hour": 1, "minute": 5}
